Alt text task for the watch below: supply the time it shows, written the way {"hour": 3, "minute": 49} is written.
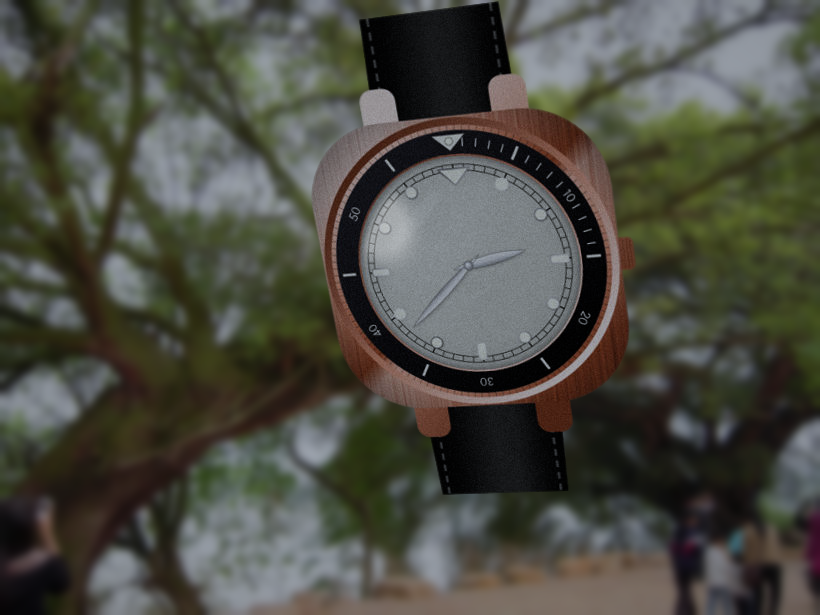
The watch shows {"hour": 2, "minute": 38}
